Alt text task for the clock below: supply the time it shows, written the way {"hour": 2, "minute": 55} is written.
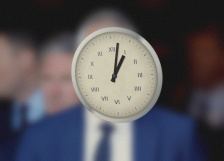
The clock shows {"hour": 1, "minute": 2}
